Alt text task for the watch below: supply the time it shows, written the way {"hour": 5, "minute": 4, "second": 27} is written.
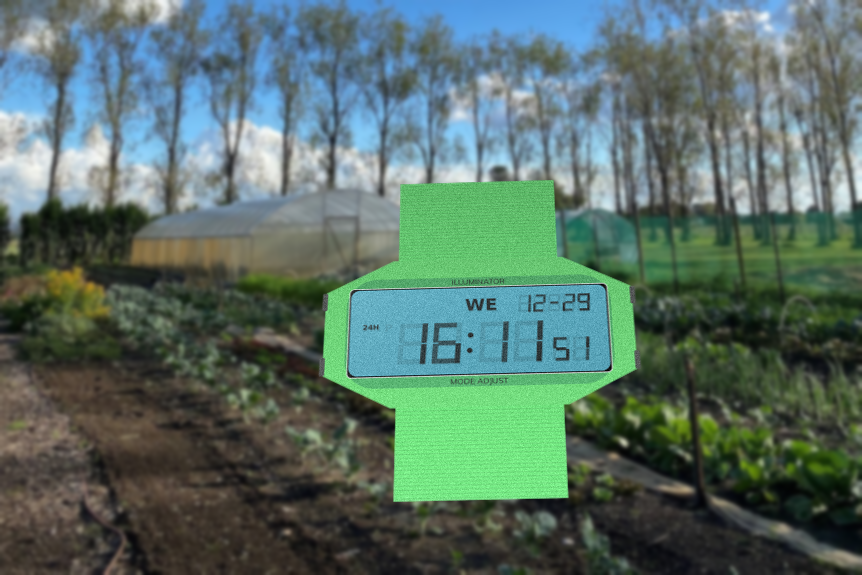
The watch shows {"hour": 16, "minute": 11, "second": 51}
